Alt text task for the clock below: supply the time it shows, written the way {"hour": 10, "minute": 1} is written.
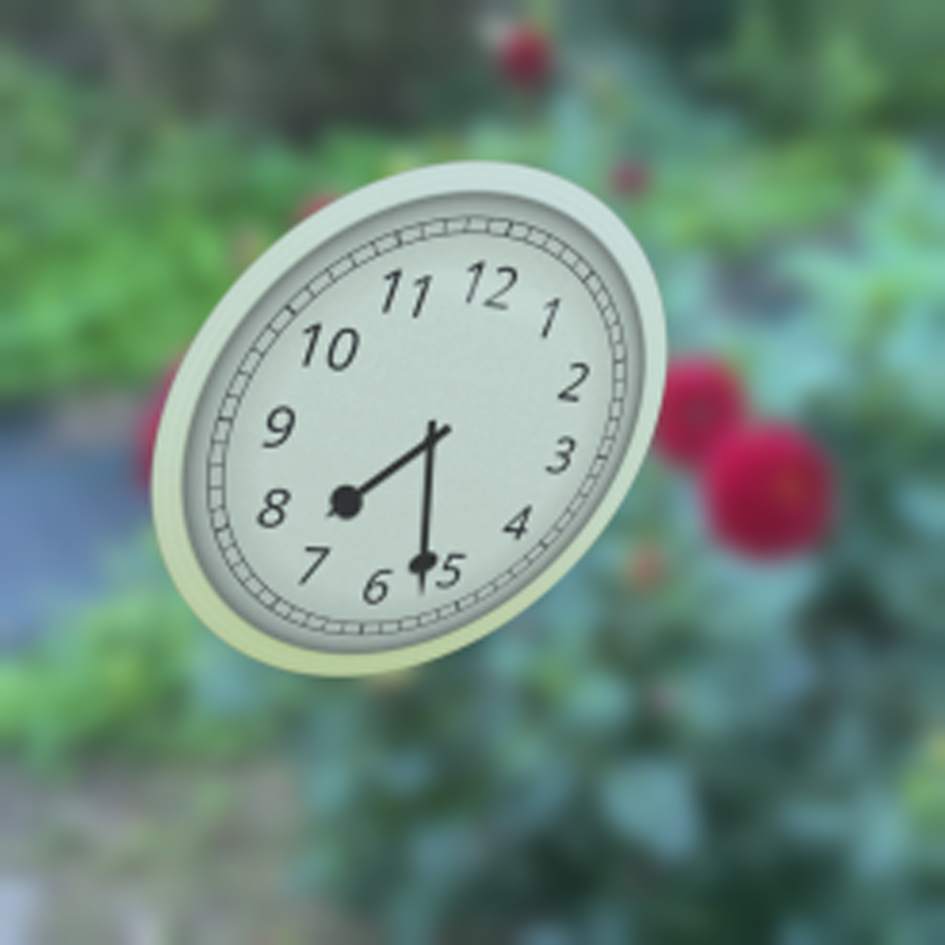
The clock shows {"hour": 7, "minute": 27}
